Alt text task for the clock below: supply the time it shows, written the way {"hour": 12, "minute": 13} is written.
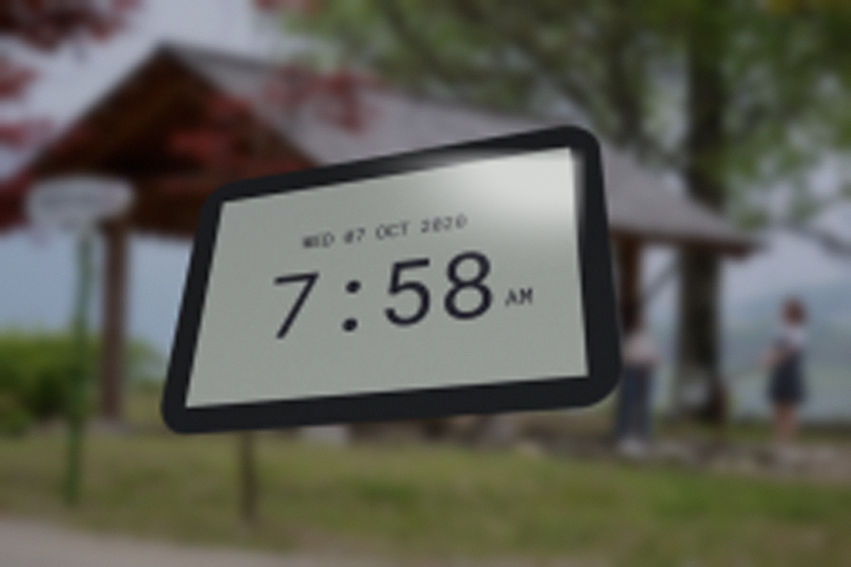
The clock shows {"hour": 7, "minute": 58}
